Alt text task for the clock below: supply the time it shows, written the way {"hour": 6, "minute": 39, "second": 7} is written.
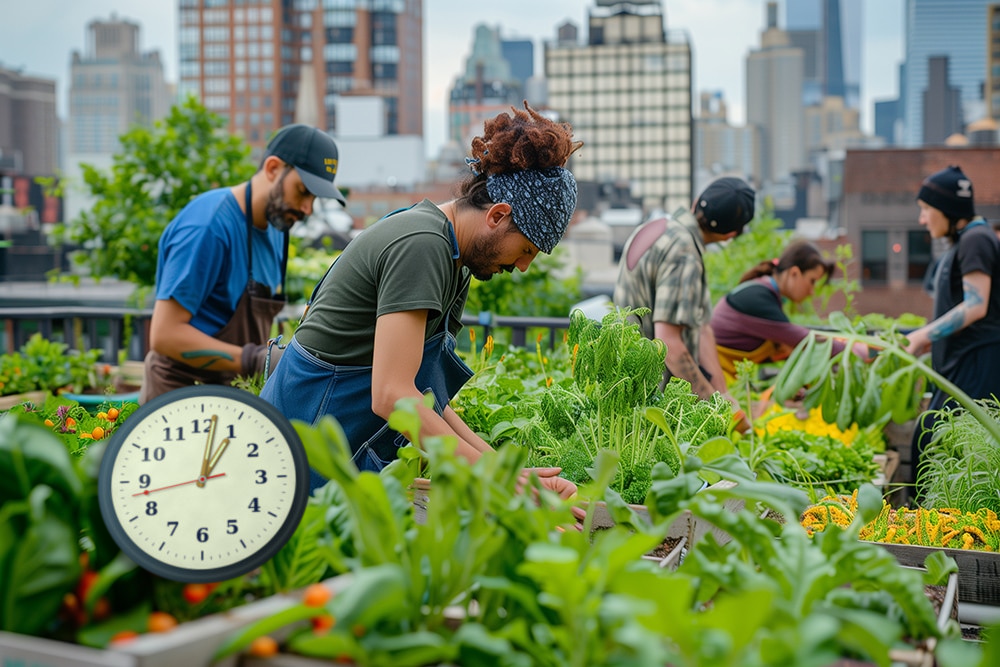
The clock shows {"hour": 1, "minute": 1, "second": 43}
